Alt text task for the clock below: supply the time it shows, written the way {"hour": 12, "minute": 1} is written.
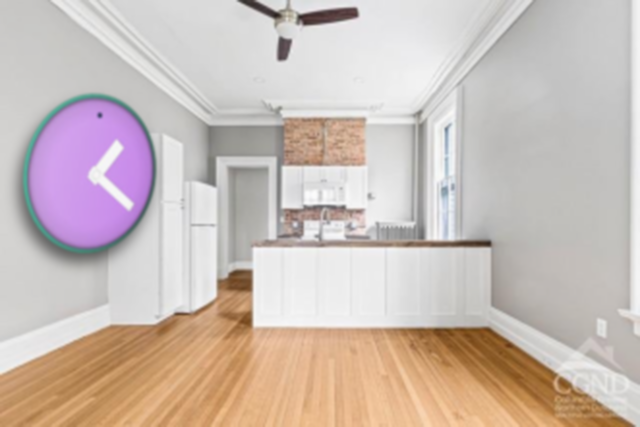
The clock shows {"hour": 1, "minute": 21}
